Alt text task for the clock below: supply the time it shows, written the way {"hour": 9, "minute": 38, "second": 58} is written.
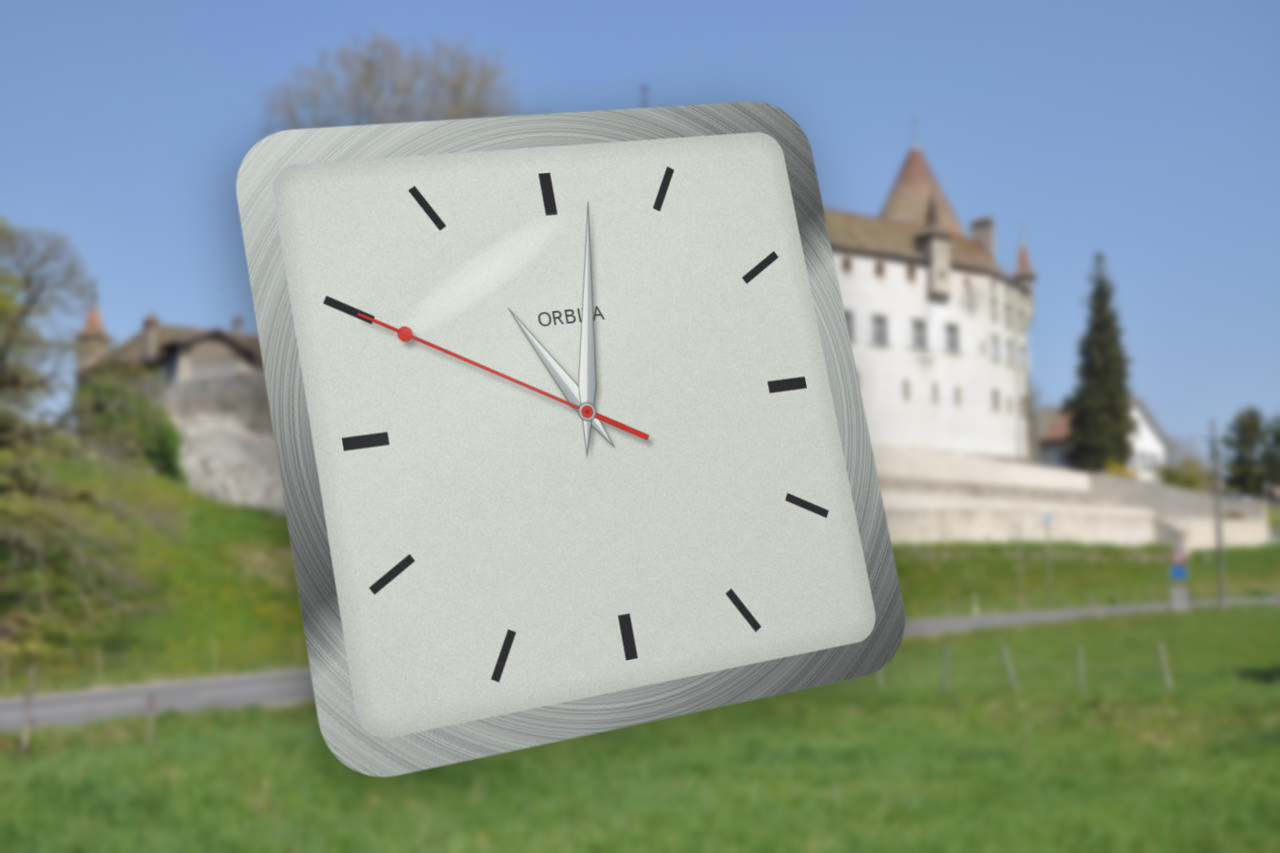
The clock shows {"hour": 11, "minute": 1, "second": 50}
